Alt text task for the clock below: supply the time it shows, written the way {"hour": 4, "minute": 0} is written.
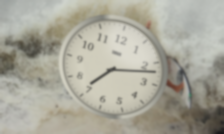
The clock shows {"hour": 7, "minute": 12}
